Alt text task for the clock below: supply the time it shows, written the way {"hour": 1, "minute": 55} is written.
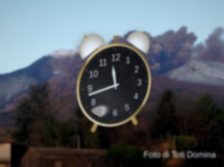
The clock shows {"hour": 11, "minute": 43}
